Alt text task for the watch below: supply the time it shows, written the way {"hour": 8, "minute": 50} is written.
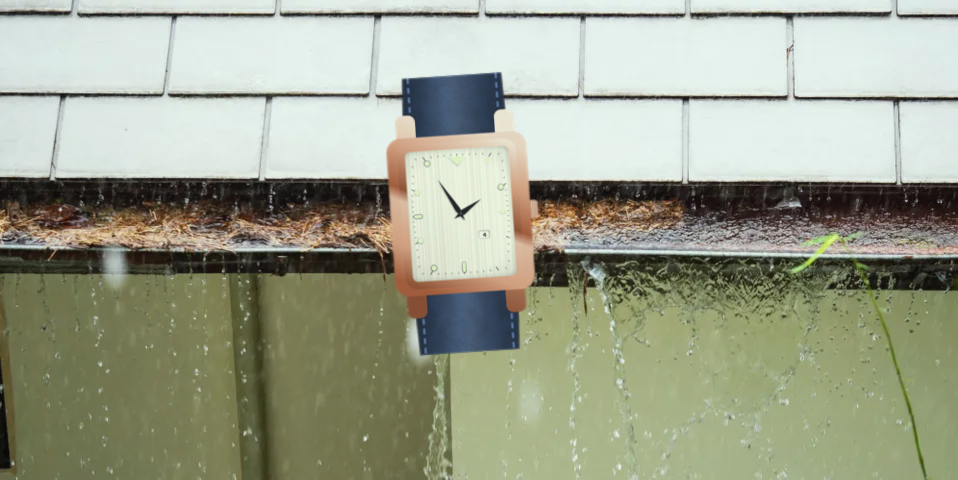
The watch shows {"hour": 1, "minute": 55}
